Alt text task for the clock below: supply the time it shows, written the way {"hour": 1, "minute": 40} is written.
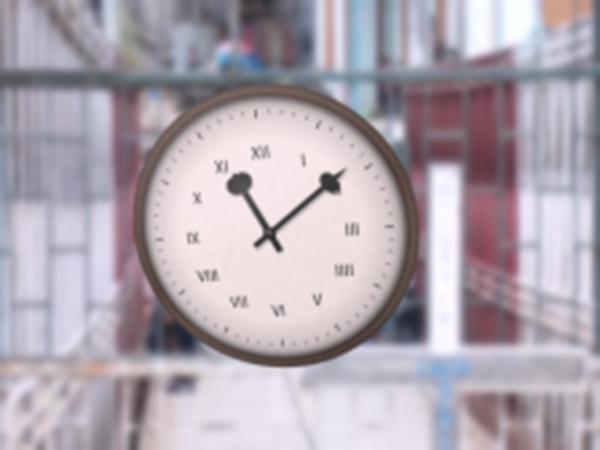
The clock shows {"hour": 11, "minute": 9}
